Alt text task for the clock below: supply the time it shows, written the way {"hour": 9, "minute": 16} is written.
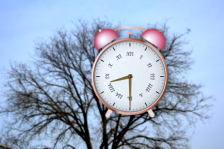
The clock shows {"hour": 8, "minute": 30}
